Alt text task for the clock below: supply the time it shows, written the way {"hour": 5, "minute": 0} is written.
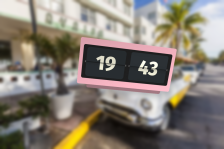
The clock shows {"hour": 19, "minute": 43}
